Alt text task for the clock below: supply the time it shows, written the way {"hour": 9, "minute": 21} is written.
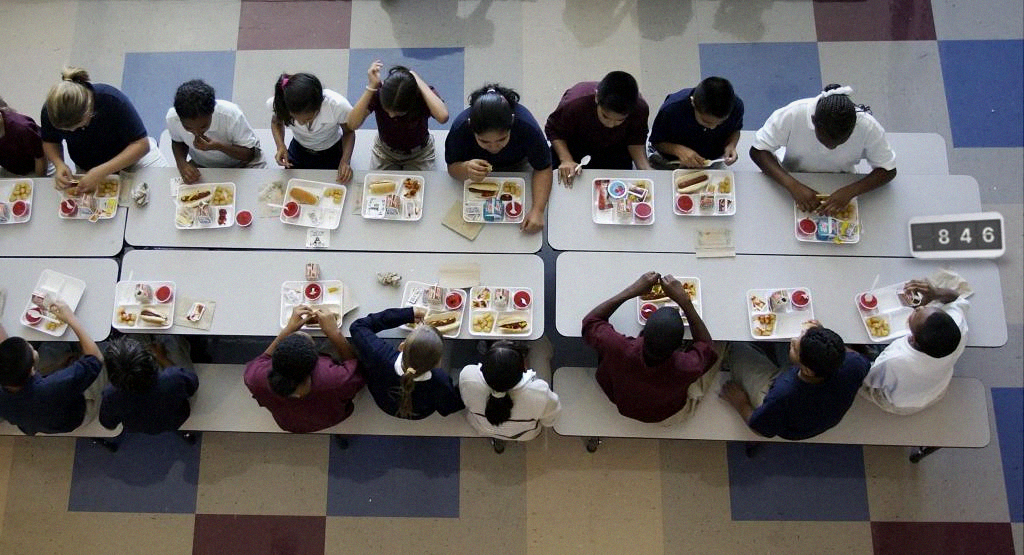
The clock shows {"hour": 8, "minute": 46}
